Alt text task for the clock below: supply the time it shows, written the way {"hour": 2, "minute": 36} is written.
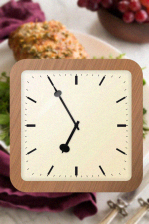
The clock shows {"hour": 6, "minute": 55}
